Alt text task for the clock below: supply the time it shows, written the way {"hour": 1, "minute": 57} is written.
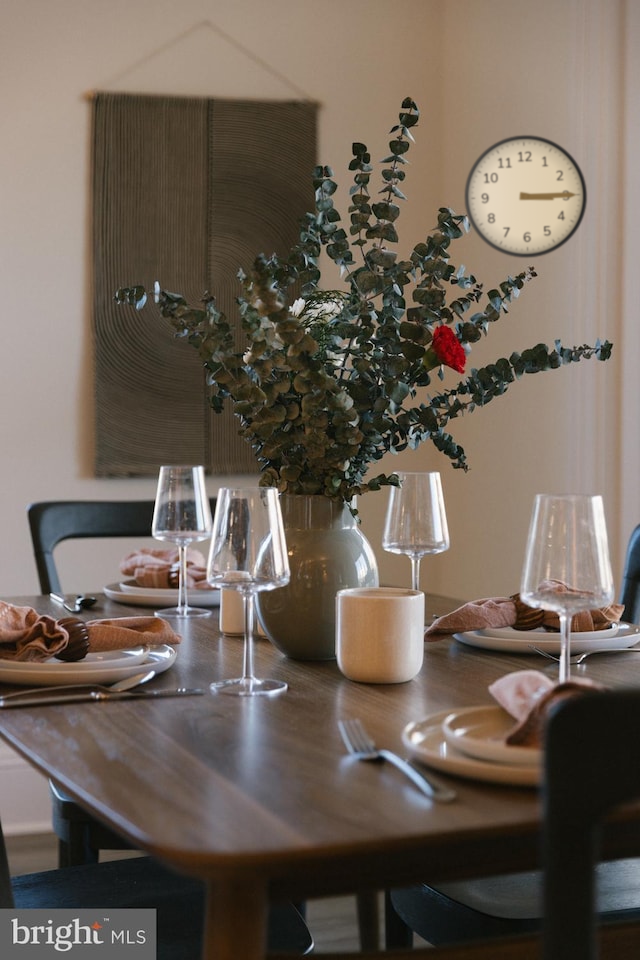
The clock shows {"hour": 3, "minute": 15}
